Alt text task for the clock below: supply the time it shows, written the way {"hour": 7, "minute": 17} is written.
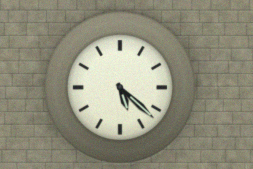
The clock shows {"hour": 5, "minute": 22}
